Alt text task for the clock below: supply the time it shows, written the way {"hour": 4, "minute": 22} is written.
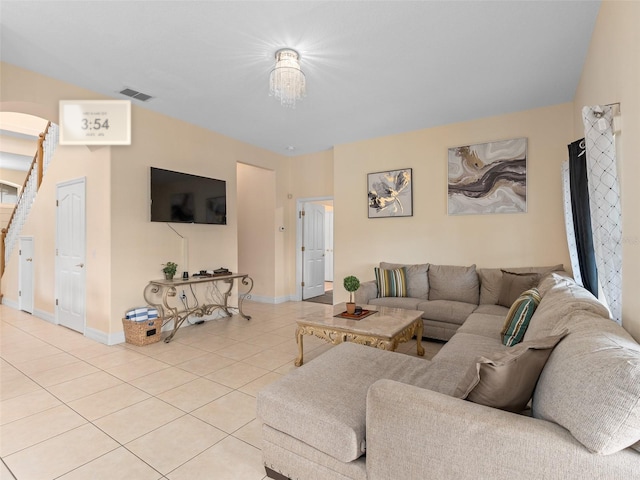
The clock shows {"hour": 3, "minute": 54}
